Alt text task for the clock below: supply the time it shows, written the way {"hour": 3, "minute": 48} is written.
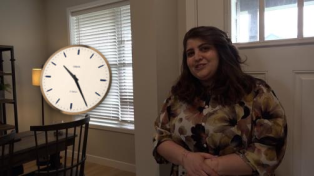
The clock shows {"hour": 10, "minute": 25}
